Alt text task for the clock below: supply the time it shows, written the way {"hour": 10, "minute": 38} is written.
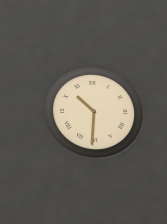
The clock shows {"hour": 10, "minute": 31}
